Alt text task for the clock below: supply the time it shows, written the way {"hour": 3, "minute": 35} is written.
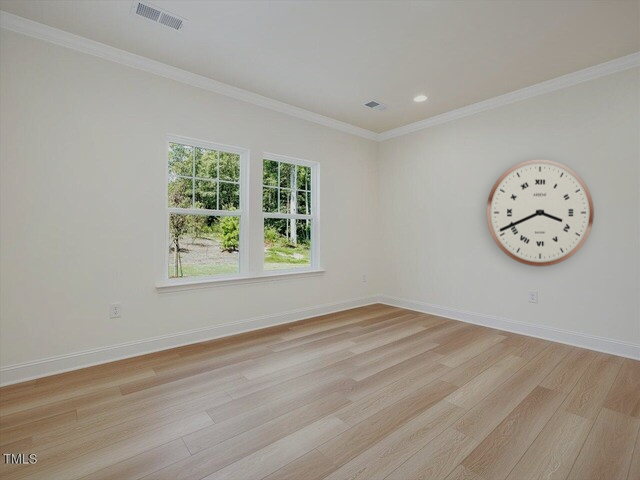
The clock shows {"hour": 3, "minute": 41}
